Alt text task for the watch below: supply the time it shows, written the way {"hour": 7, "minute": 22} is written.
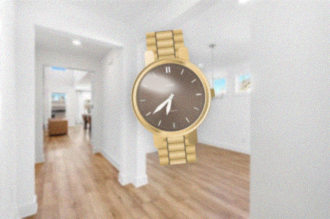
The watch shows {"hour": 6, "minute": 39}
